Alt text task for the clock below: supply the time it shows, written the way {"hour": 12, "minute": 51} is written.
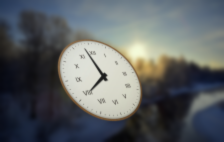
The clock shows {"hour": 7, "minute": 58}
